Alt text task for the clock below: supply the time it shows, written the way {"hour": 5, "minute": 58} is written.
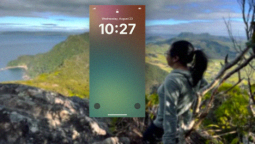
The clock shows {"hour": 10, "minute": 27}
